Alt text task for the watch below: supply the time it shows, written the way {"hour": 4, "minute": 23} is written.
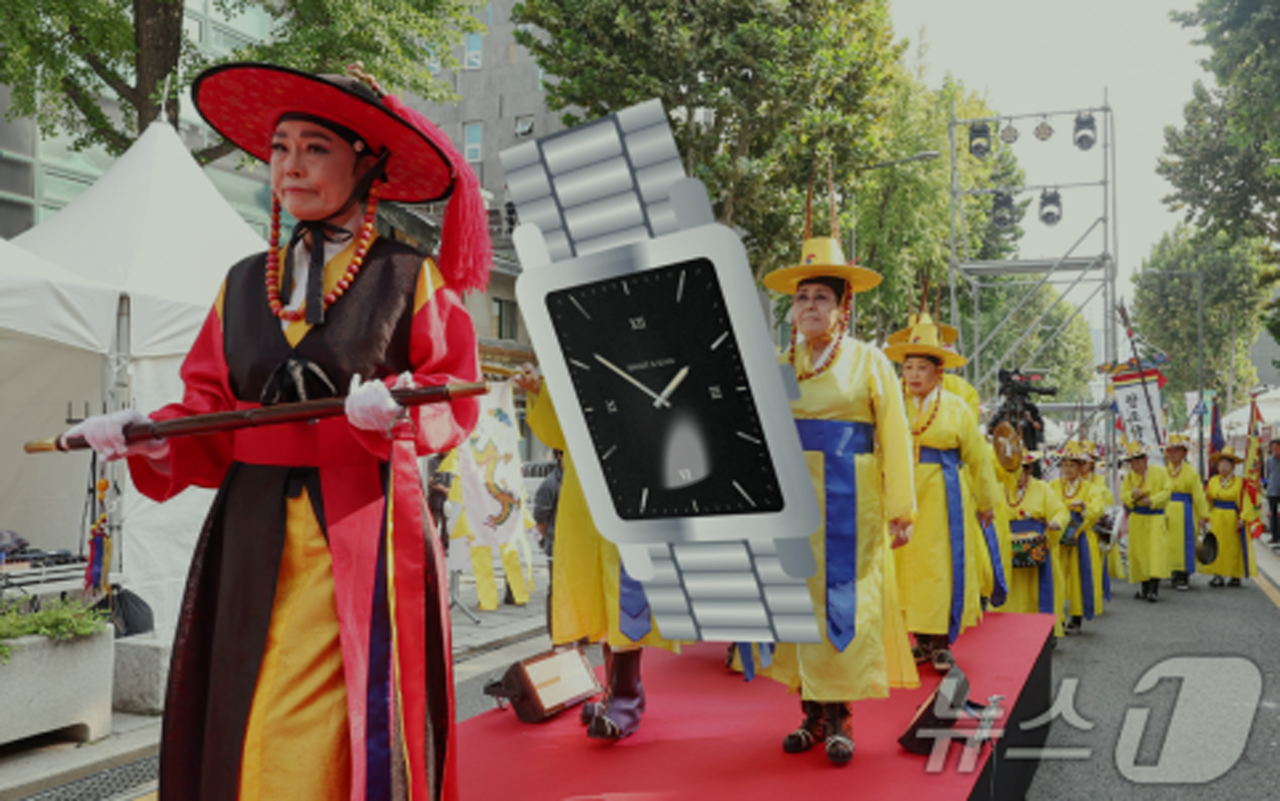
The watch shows {"hour": 1, "minute": 52}
